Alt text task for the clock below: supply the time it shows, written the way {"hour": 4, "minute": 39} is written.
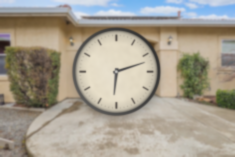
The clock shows {"hour": 6, "minute": 12}
